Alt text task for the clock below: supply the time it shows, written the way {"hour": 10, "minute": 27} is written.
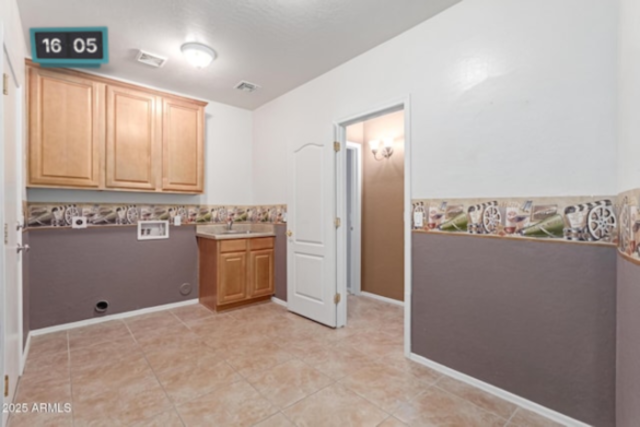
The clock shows {"hour": 16, "minute": 5}
